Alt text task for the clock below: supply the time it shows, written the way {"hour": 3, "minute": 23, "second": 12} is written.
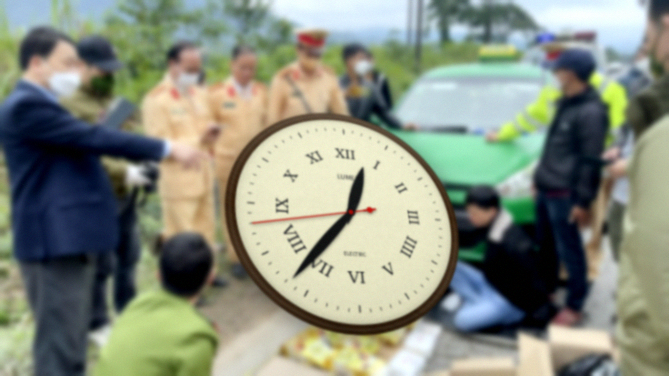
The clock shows {"hour": 12, "minute": 36, "second": 43}
